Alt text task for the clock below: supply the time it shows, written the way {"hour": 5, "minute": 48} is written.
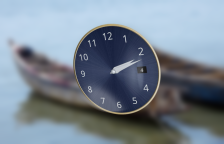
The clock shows {"hour": 2, "minute": 12}
